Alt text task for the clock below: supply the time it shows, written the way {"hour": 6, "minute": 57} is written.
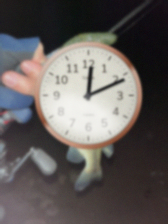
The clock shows {"hour": 12, "minute": 11}
